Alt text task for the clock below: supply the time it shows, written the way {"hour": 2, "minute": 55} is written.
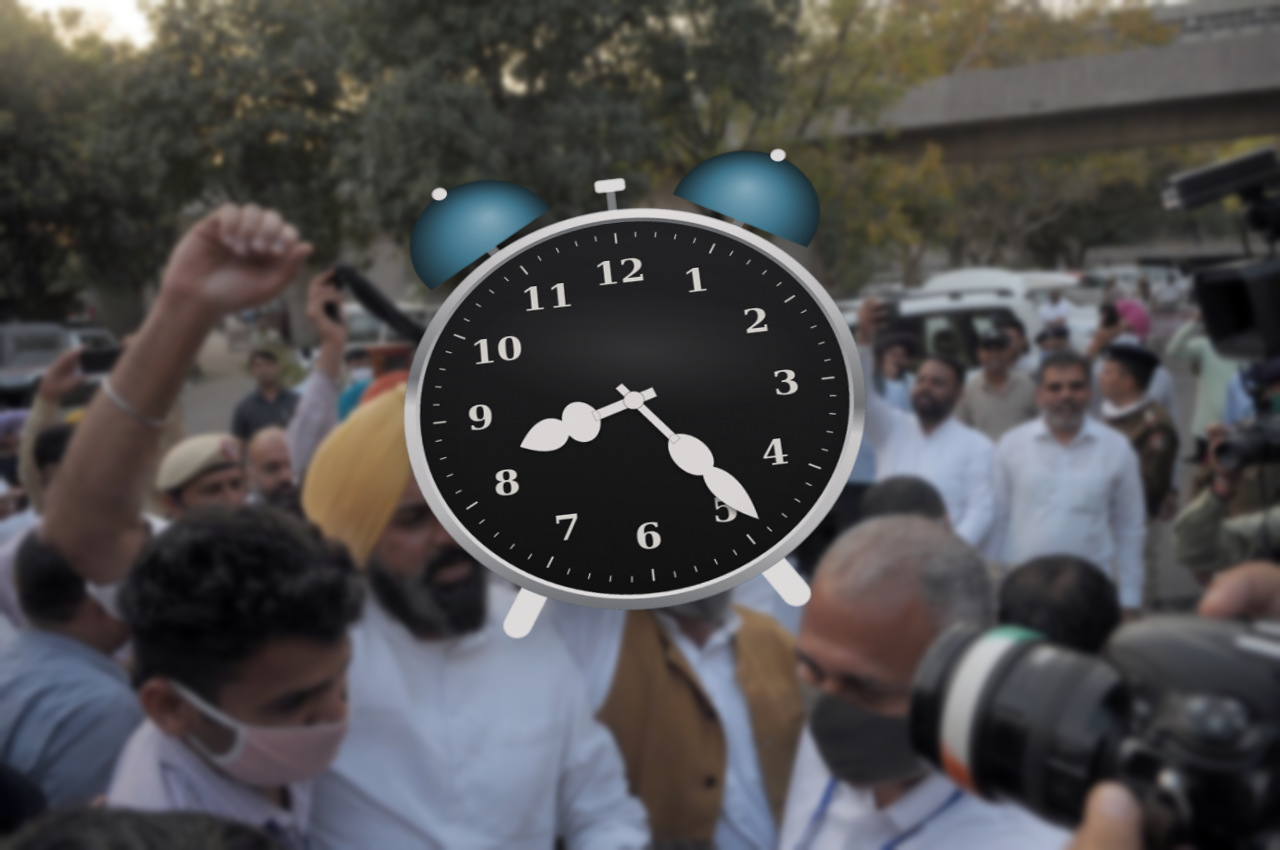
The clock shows {"hour": 8, "minute": 24}
